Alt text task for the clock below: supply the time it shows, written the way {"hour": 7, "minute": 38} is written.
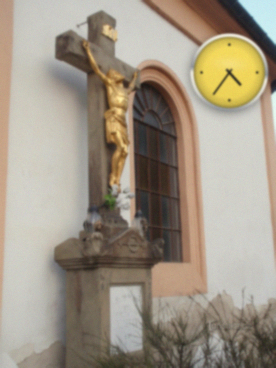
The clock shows {"hour": 4, "minute": 36}
